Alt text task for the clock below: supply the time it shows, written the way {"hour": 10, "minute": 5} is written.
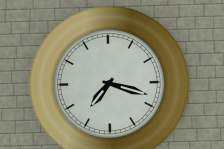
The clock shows {"hour": 7, "minute": 18}
